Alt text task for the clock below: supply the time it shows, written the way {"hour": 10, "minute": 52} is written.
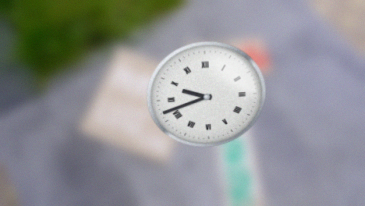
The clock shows {"hour": 9, "minute": 42}
